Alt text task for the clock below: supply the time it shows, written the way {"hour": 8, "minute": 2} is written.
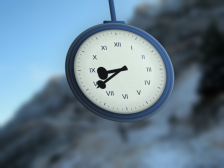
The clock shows {"hour": 8, "minute": 39}
